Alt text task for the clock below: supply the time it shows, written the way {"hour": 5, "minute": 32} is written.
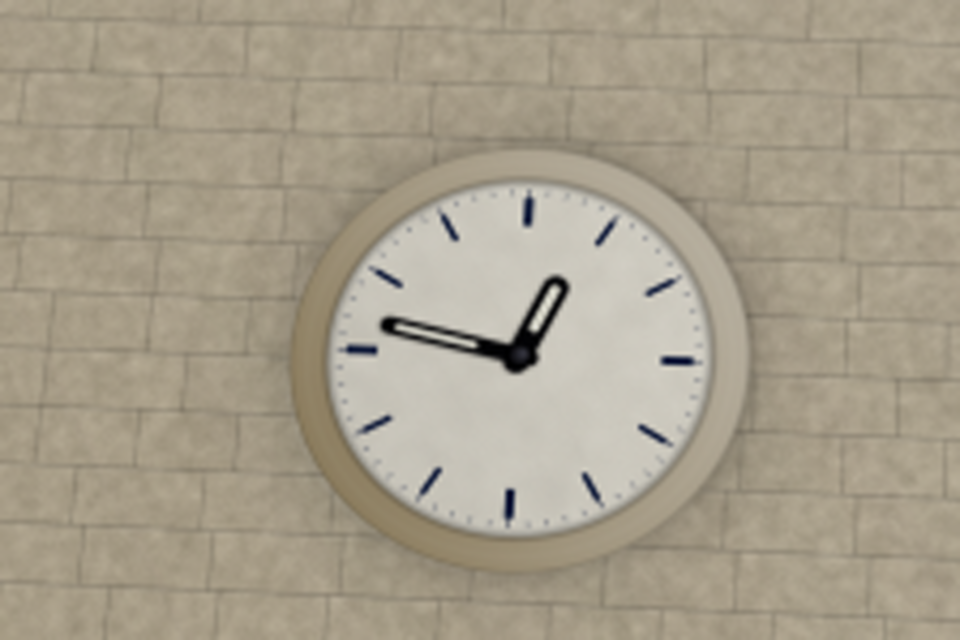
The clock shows {"hour": 12, "minute": 47}
